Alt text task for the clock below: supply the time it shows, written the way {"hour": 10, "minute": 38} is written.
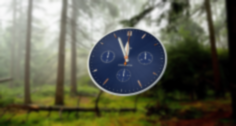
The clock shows {"hour": 11, "minute": 56}
